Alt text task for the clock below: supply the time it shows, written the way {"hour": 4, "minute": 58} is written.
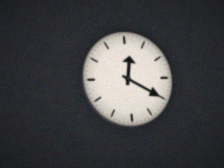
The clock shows {"hour": 12, "minute": 20}
